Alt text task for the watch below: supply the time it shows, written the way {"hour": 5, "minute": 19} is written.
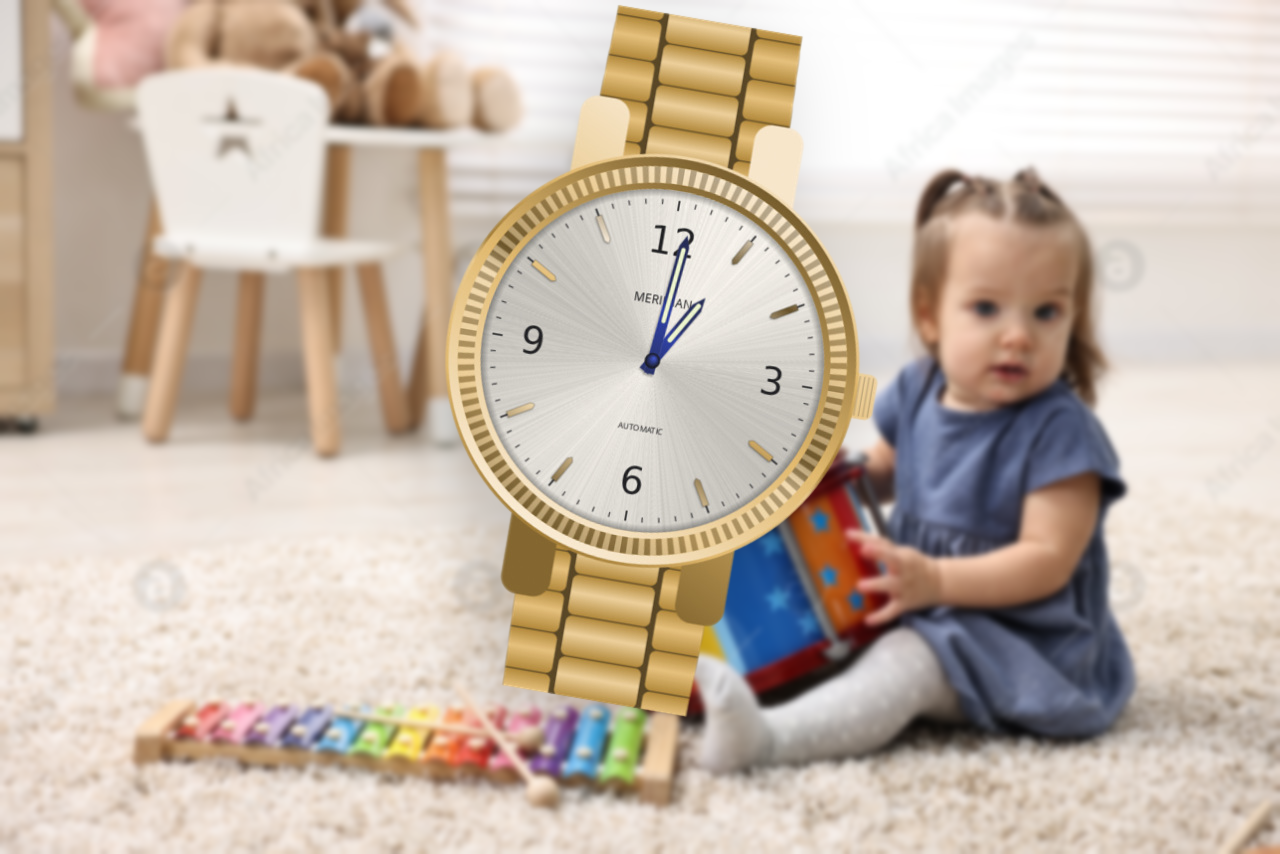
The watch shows {"hour": 1, "minute": 1}
